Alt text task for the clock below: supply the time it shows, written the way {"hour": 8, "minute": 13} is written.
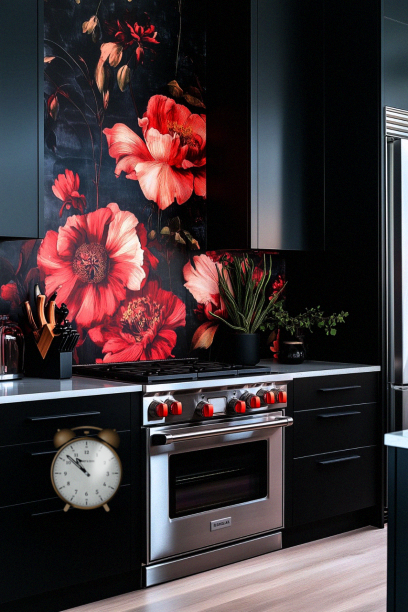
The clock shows {"hour": 10, "minute": 52}
